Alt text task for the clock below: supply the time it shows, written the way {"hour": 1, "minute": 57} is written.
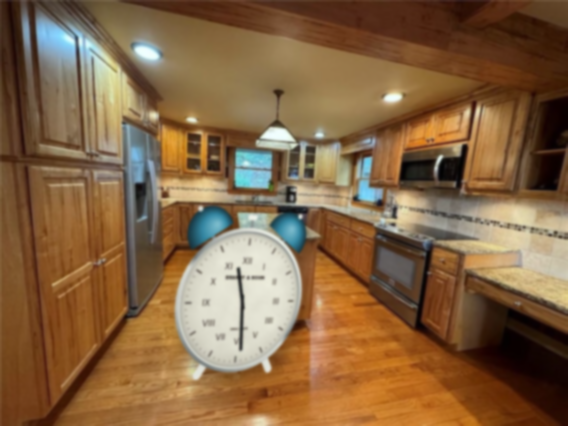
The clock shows {"hour": 11, "minute": 29}
